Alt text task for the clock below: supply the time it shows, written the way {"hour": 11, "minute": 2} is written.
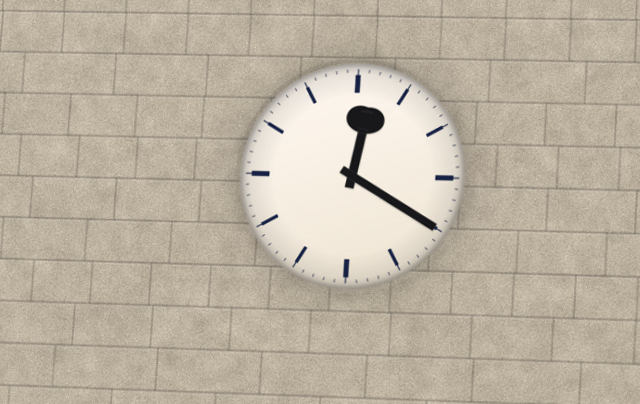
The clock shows {"hour": 12, "minute": 20}
